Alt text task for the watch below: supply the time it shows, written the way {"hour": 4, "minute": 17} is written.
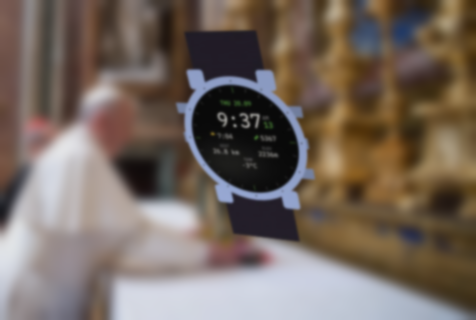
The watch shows {"hour": 9, "minute": 37}
